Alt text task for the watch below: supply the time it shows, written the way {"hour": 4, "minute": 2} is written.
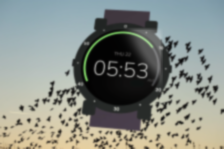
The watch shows {"hour": 5, "minute": 53}
